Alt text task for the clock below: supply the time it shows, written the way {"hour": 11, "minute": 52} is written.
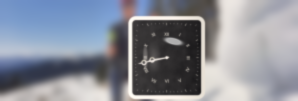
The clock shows {"hour": 8, "minute": 43}
